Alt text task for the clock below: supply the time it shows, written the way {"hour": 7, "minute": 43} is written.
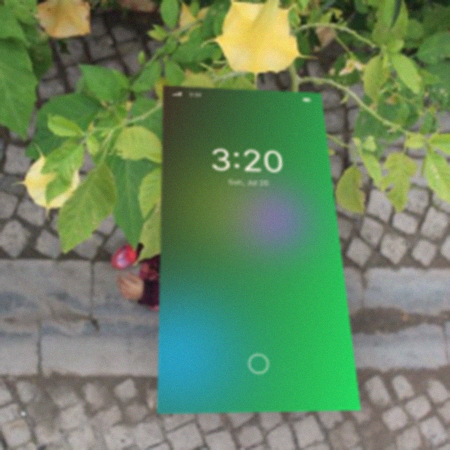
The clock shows {"hour": 3, "minute": 20}
